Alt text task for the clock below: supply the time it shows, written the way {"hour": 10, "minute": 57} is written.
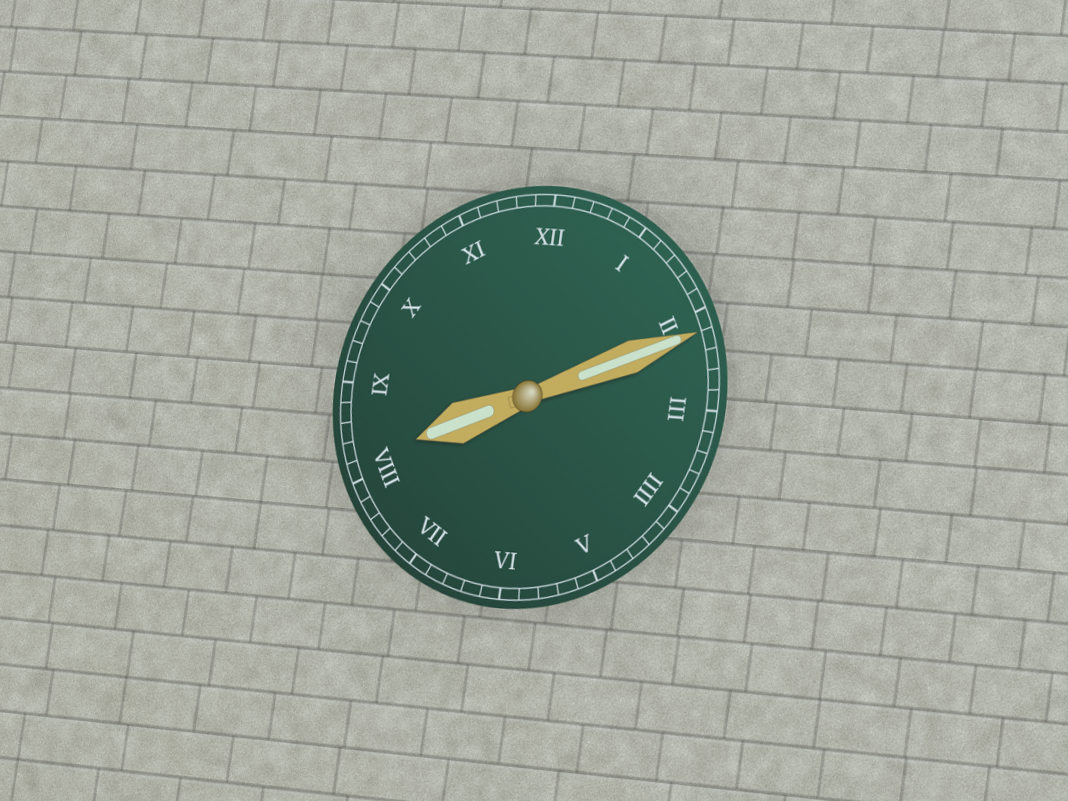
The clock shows {"hour": 8, "minute": 11}
